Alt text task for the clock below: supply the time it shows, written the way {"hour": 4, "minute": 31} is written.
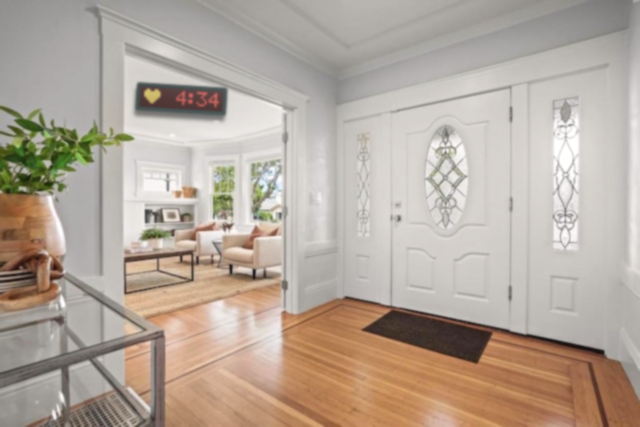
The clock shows {"hour": 4, "minute": 34}
